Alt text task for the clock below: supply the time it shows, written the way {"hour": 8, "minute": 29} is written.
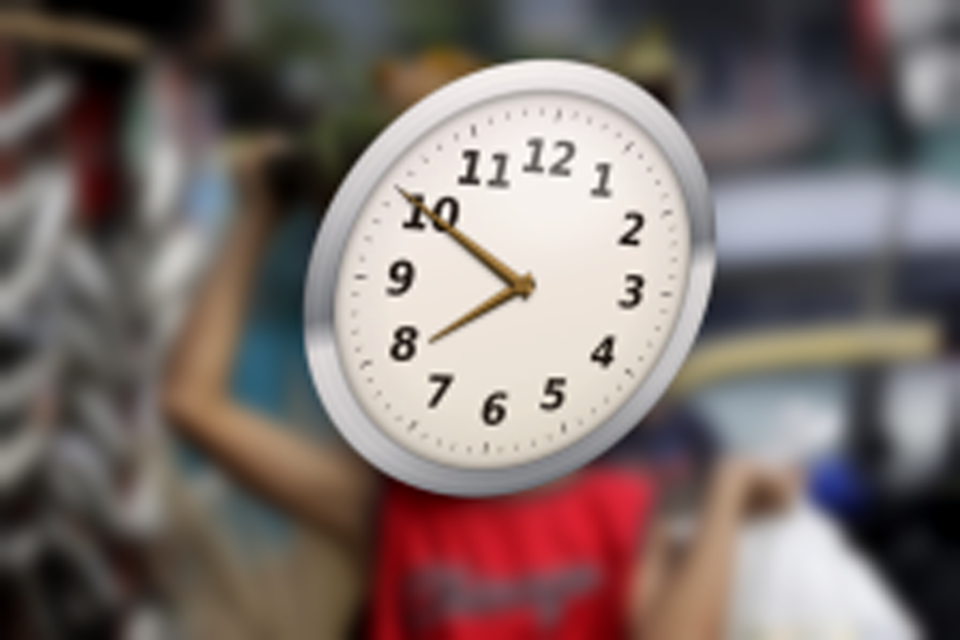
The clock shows {"hour": 7, "minute": 50}
